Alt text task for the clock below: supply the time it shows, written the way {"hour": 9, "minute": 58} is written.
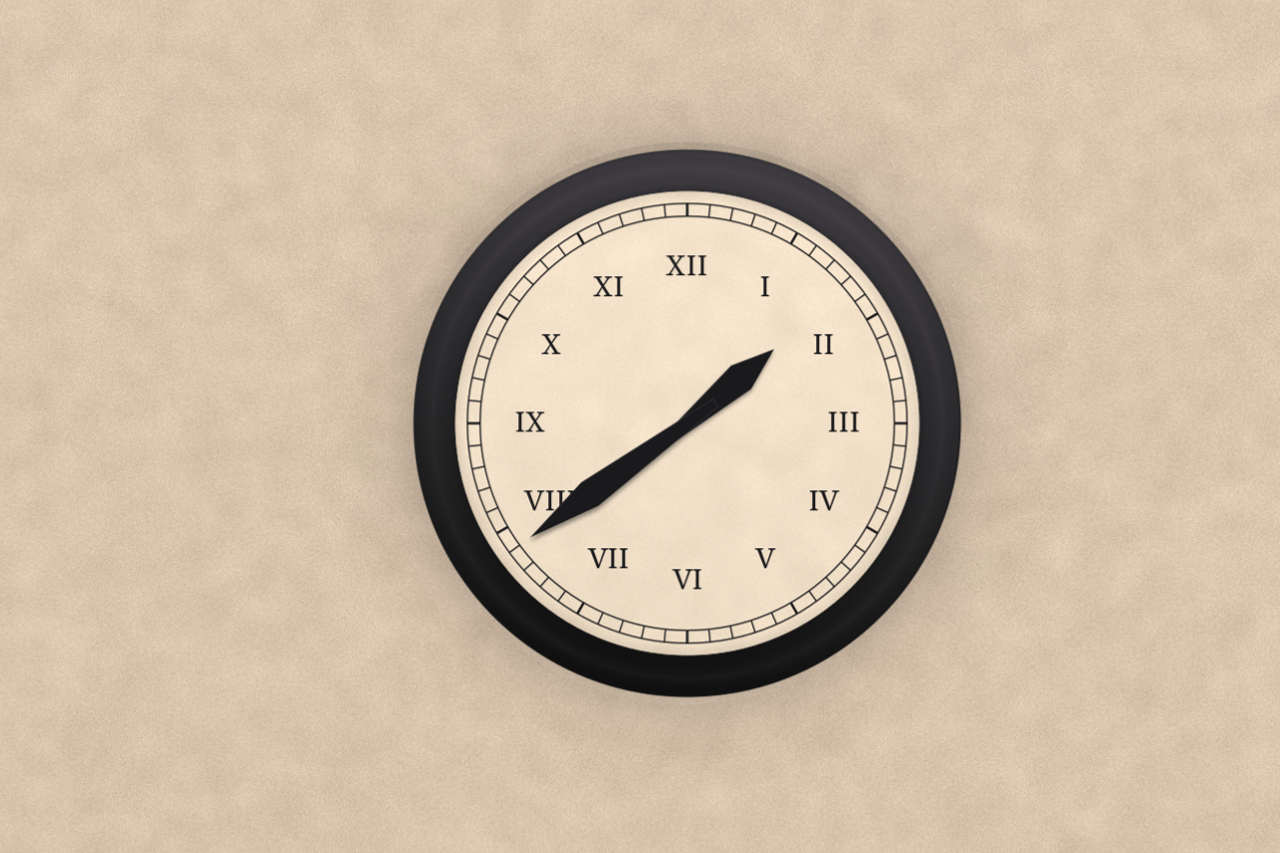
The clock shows {"hour": 1, "minute": 39}
